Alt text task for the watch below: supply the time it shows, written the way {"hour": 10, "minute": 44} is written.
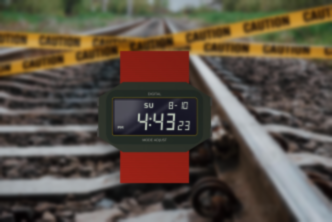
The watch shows {"hour": 4, "minute": 43}
